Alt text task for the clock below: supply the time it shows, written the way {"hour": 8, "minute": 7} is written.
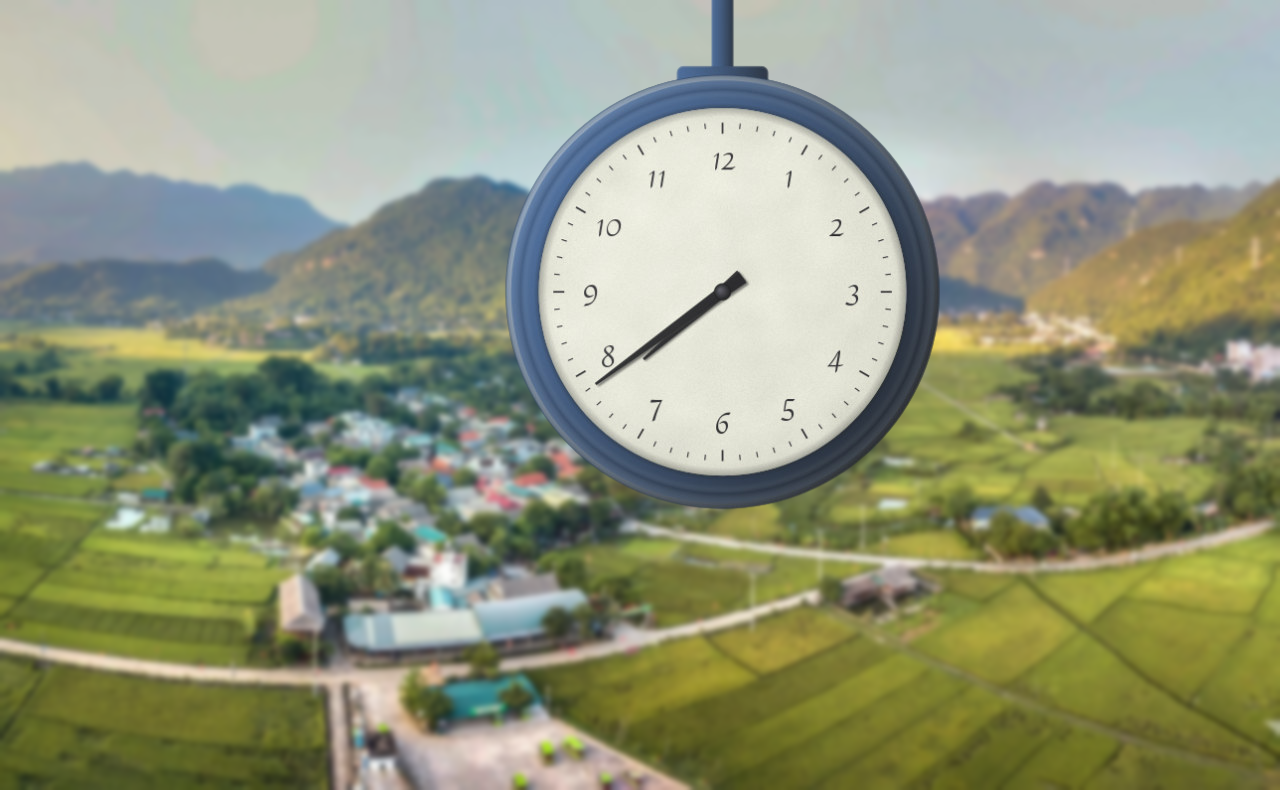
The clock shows {"hour": 7, "minute": 39}
